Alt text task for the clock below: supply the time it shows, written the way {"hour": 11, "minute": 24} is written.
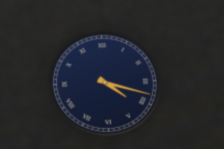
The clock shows {"hour": 4, "minute": 18}
